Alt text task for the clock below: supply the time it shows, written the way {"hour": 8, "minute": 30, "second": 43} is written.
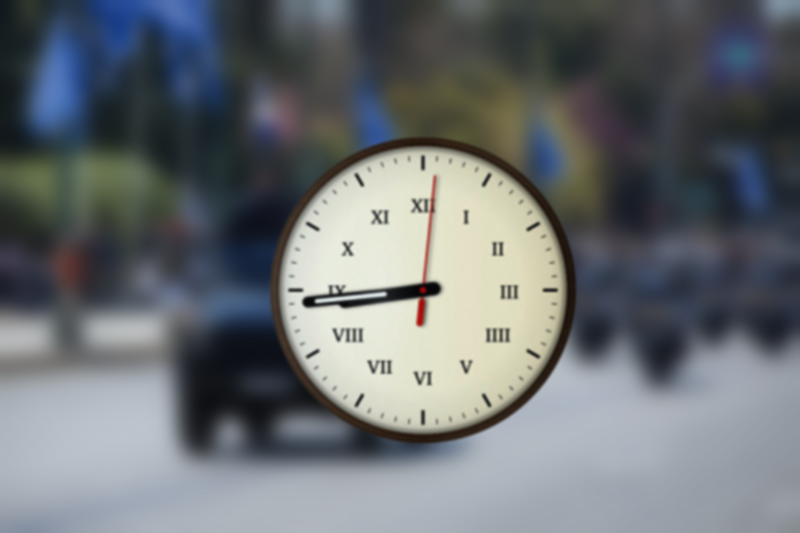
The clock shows {"hour": 8, "minute": 44, "second": 1}
